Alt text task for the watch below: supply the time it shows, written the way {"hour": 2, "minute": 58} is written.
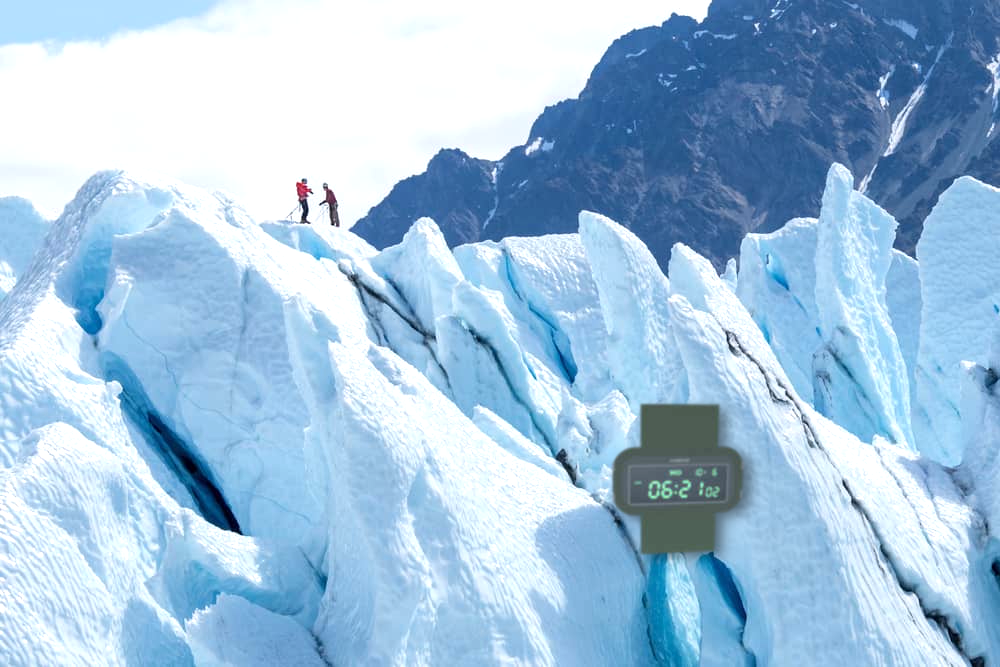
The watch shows {"hour": 6, "minute": 21}
